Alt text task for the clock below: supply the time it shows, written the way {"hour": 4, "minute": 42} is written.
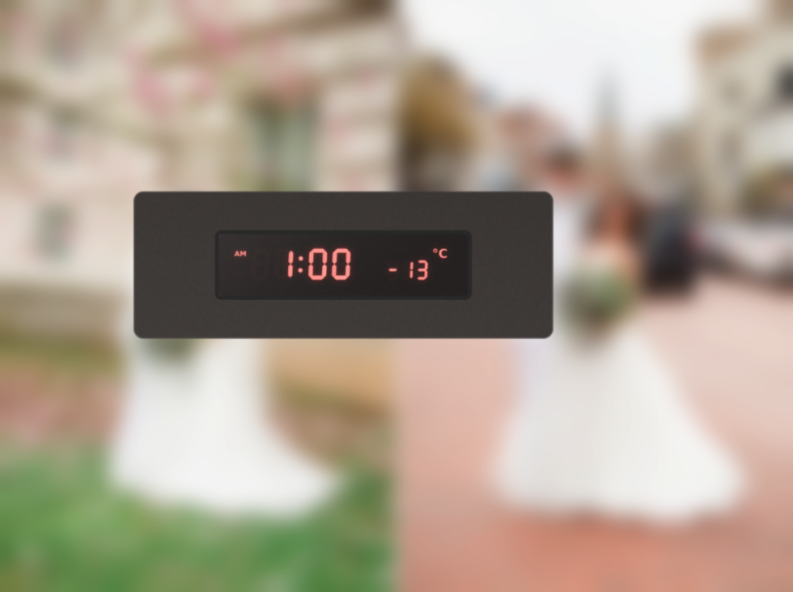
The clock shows {"hour": 1, "minute": 0}
